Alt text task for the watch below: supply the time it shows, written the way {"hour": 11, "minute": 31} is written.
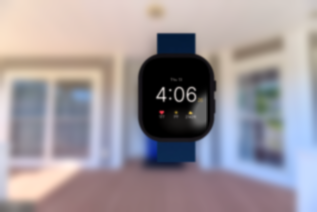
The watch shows {"hour": 4, "minute": 6}
